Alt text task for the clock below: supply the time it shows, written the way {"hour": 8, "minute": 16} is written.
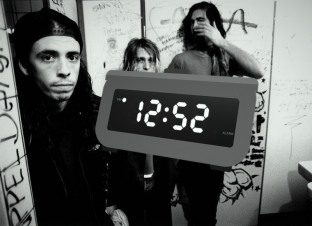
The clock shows {"hour": 12, "minute": 52}
